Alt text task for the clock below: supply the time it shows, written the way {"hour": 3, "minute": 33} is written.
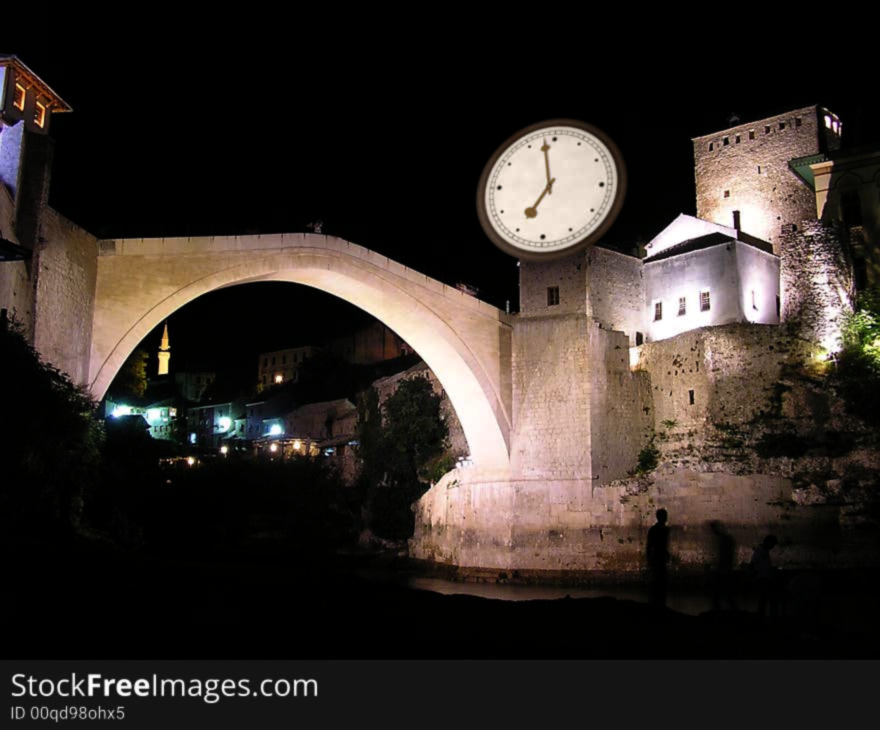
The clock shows {"hour": 6, "minute": 58}
